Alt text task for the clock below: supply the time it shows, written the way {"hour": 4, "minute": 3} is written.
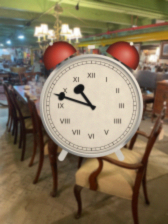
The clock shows {"hour": 10, "minute": 48}
